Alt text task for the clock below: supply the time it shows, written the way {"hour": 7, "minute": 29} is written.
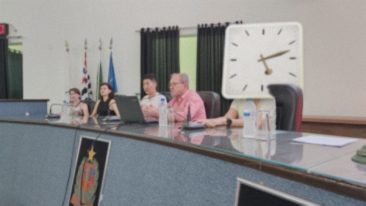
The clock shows {"hour": 5, "minute": 12}
